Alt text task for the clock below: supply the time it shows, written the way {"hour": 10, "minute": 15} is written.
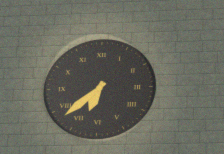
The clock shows {"hour": 6, "minute": 38}
